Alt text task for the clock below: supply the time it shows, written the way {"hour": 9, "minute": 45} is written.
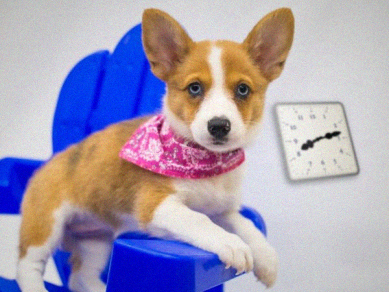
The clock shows {"hour": 8, "minute": 13}
